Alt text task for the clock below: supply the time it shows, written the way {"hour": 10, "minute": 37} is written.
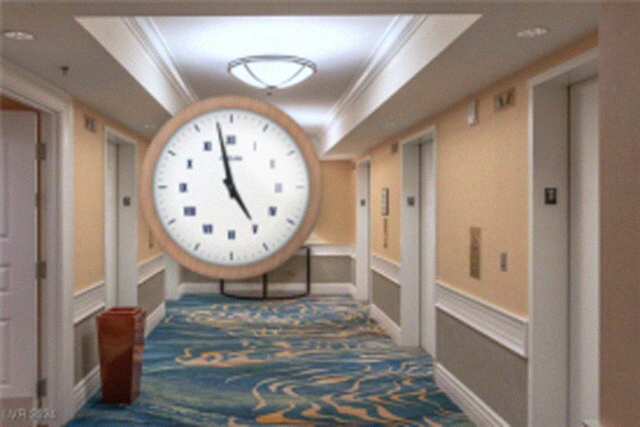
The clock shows {"hour": 4, "minute": 58}
